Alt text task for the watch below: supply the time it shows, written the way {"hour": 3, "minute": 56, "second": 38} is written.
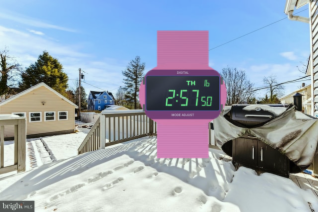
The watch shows {"hour": 2, "minute": 57, "second": 50}
